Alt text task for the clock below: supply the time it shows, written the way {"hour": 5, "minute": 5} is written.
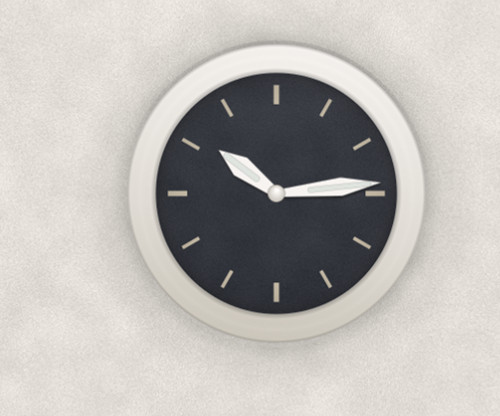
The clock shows {"hour": 10, "minute": 14}
